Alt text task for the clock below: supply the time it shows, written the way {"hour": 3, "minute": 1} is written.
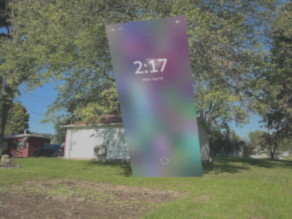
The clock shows {"hour": 2, "minute": 17}
